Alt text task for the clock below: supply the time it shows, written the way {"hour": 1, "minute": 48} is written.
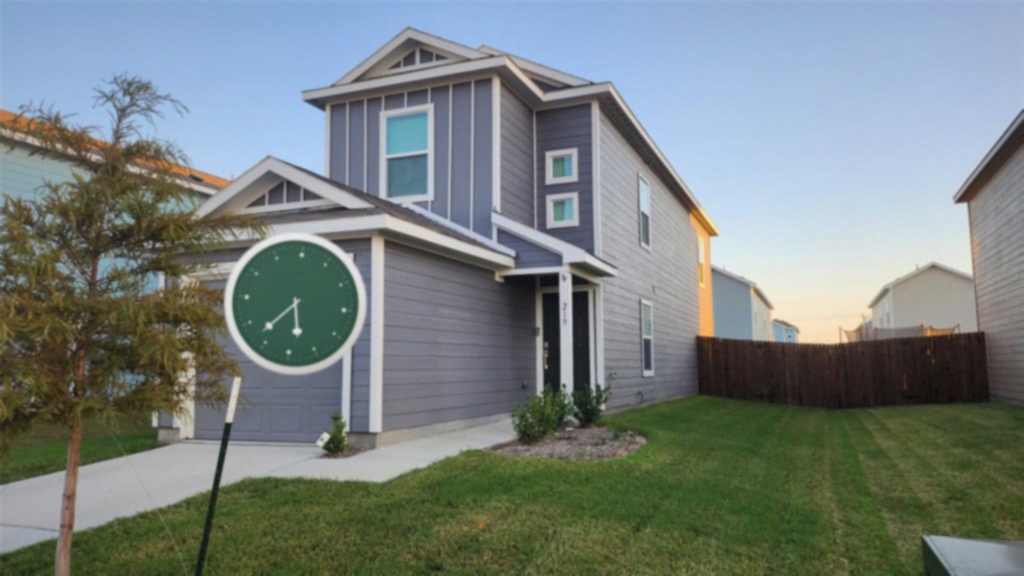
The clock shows {"hour": 5, "minute": 37}
